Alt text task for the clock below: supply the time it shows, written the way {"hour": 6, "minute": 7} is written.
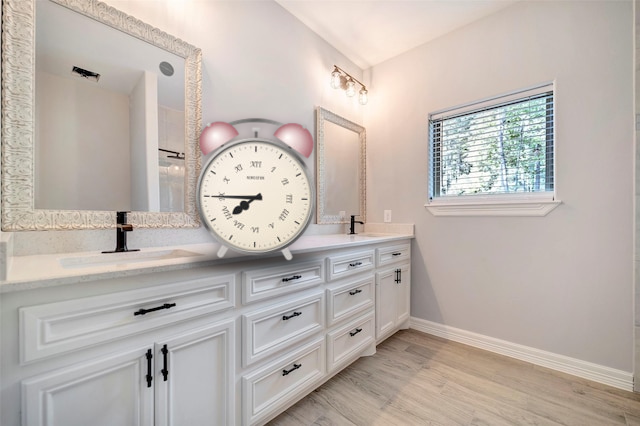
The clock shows {"hour": 7, "minute": 45}
